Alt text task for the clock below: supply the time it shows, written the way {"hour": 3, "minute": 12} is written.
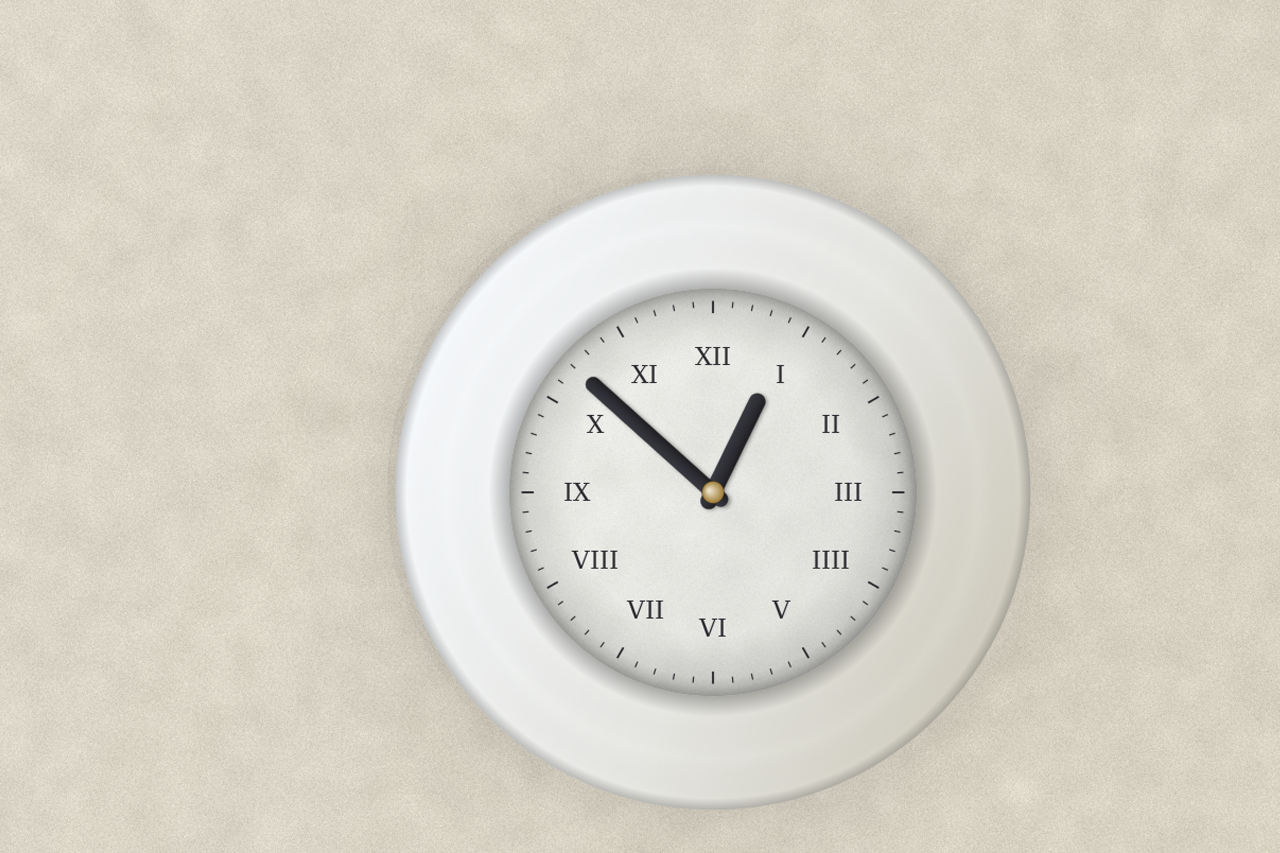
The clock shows {"hour": 12, "minute": 52}
